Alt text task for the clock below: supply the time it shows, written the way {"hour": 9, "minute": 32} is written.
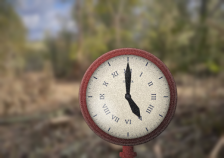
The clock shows {"hour": 5, "minute": 0}
